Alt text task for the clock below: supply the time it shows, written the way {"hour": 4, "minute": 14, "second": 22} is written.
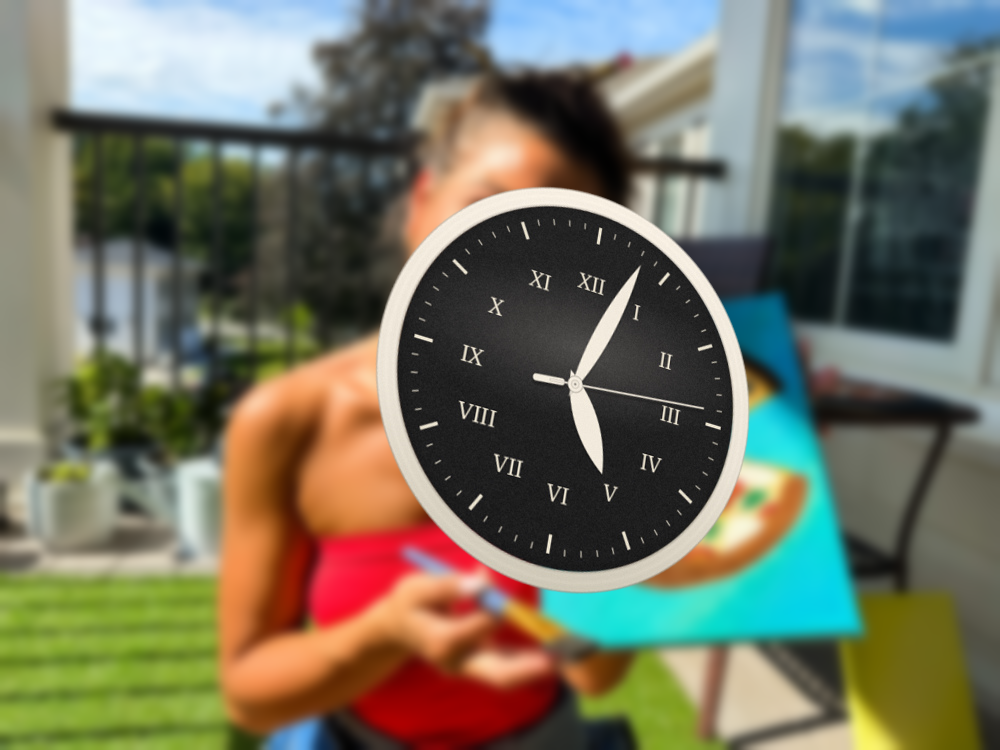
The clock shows {"hour": 5, "minute": 3, "second": 14}
